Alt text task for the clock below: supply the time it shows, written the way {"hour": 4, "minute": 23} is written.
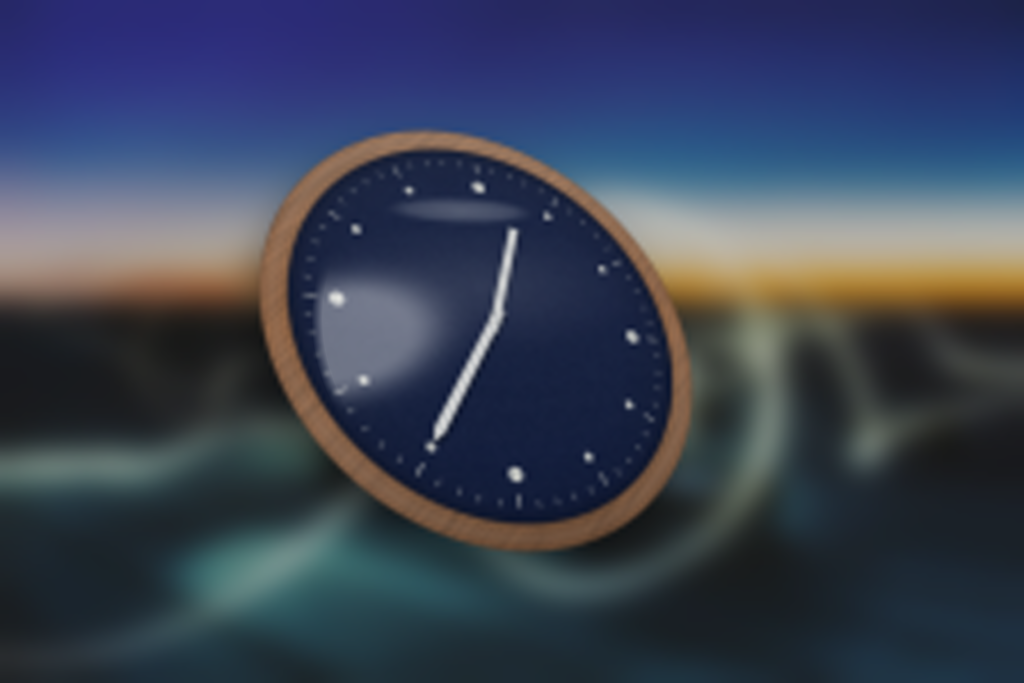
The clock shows {"hour": 12, "minute": 35}
